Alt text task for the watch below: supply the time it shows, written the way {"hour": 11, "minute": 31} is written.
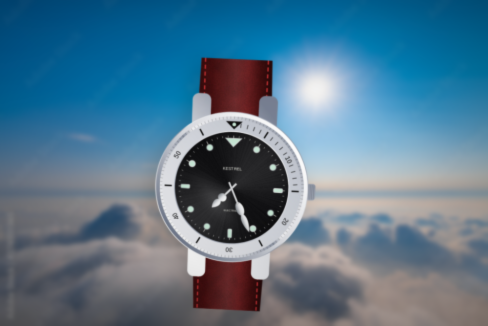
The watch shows {"hour": 7, "minute": 26}
